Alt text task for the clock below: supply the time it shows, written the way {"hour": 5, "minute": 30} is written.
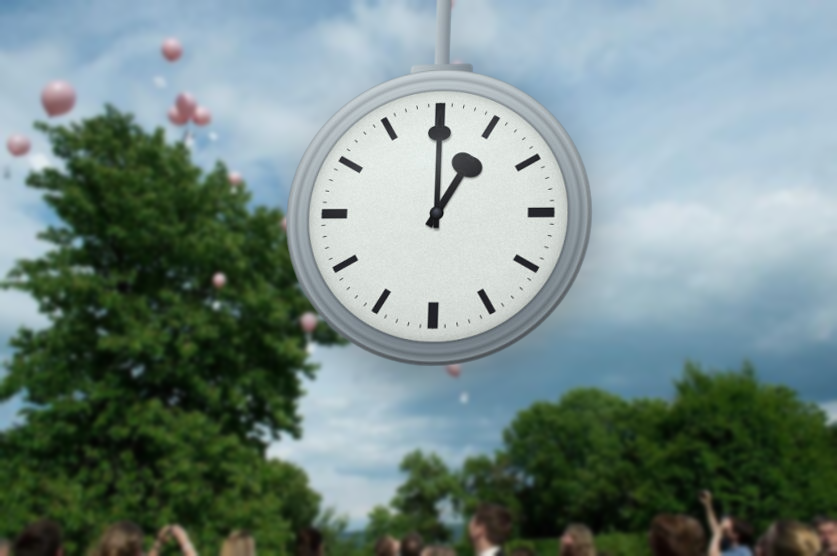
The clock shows {"hour": 1, "minute": 0}
